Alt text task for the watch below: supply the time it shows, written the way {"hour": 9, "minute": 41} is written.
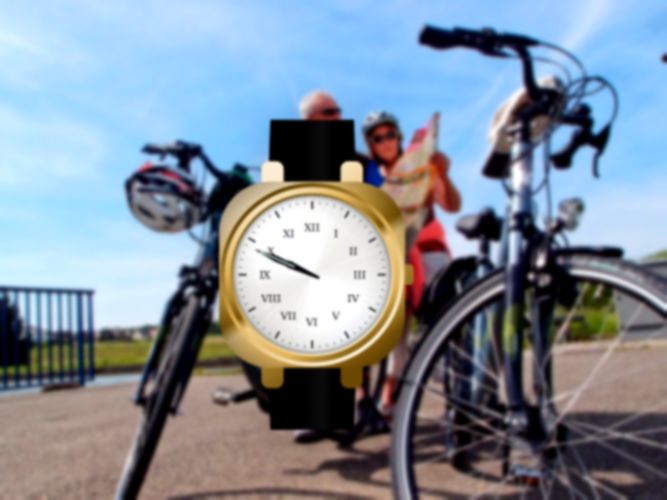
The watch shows {"hour": 9, "minute": 49}
